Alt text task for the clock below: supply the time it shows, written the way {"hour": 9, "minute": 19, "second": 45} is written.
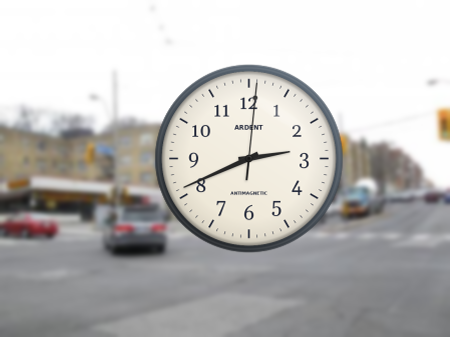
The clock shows {"hour": 2, "minute": 41, "second": 1}
